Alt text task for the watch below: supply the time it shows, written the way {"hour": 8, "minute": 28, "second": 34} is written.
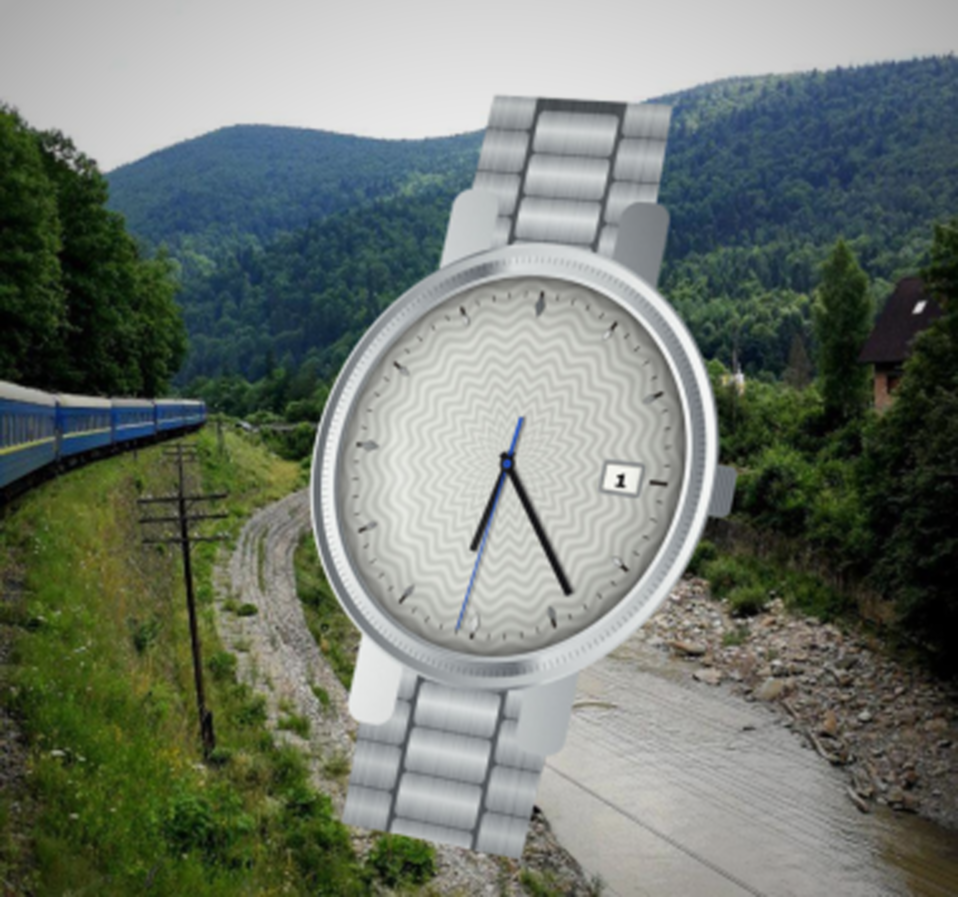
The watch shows {"hour": 6, "minute": 23, "second": 31}
